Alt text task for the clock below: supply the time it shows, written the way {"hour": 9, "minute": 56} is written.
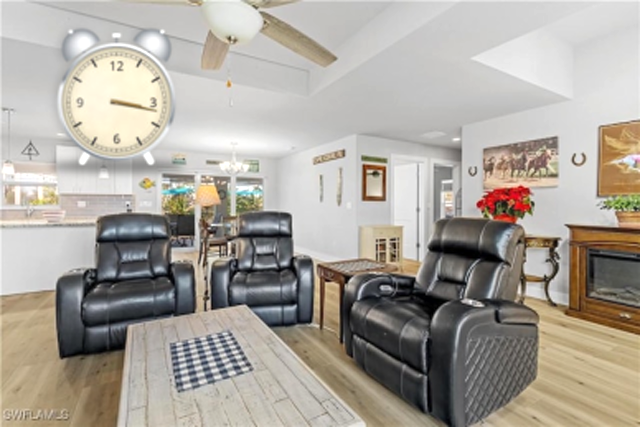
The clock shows {"hour": 3, "minute": 17}
